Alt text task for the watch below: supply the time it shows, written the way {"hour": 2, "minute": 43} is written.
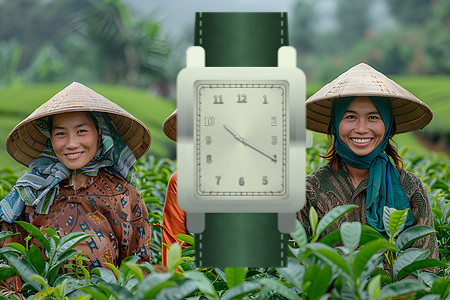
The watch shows {"hour": 10, "minute": 20}
